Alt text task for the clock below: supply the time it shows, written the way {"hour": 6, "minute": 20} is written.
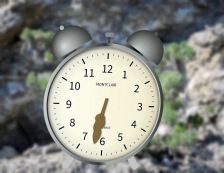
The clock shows {"hour": 6, "minute": 32}
